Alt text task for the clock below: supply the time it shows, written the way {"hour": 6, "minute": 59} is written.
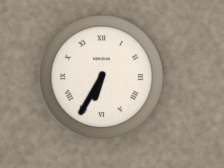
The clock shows {"hour": 6, "minute": 35}
